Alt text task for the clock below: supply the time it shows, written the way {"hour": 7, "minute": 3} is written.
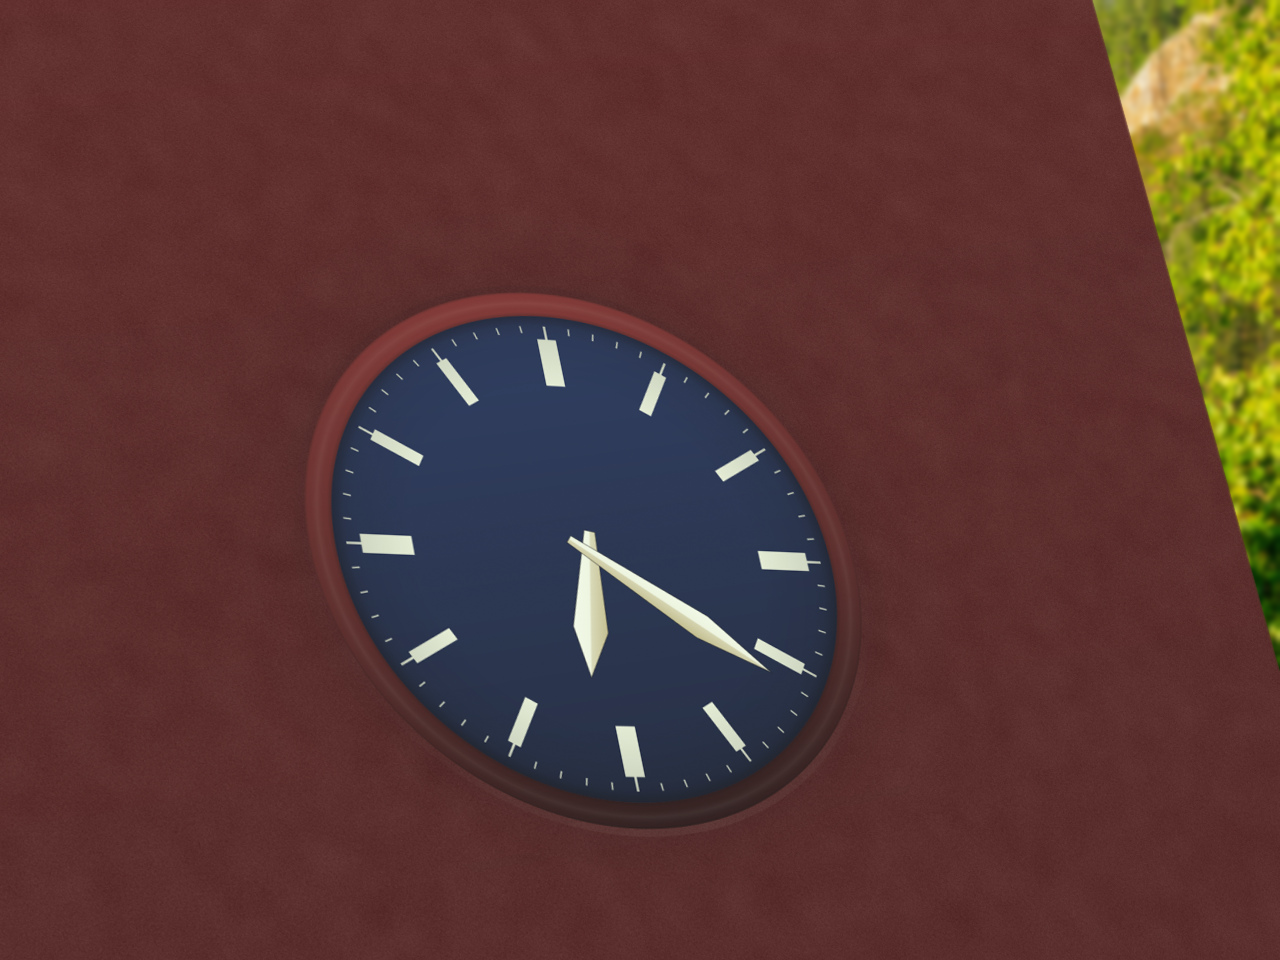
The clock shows {"hour": 6, "minute": 21}
